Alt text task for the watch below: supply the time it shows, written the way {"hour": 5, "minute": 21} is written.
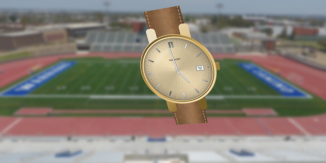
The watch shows {"hour": 4, "minute": 59}
